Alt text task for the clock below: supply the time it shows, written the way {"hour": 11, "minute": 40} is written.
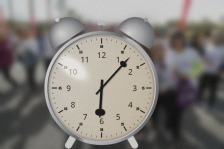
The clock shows {"hour": 6, "minute": 7}
